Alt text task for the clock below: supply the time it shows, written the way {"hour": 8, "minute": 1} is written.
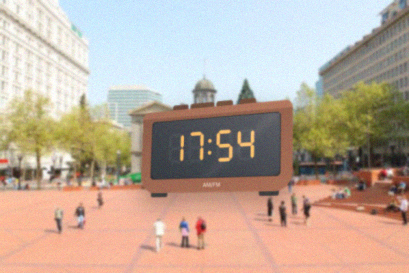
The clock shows {"hour": 17, "minute": 54}
